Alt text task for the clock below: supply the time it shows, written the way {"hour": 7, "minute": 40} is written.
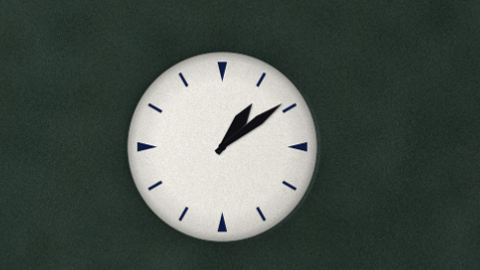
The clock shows {"hour": 1, "minute": 9}
